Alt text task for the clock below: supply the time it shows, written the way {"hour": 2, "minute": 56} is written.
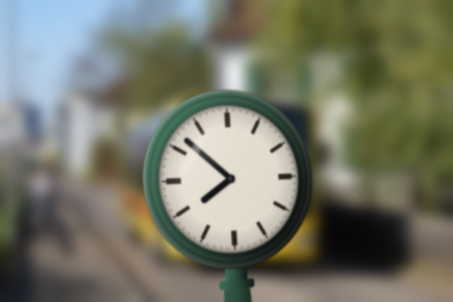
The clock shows {"hour": 7, "minute": 52}
